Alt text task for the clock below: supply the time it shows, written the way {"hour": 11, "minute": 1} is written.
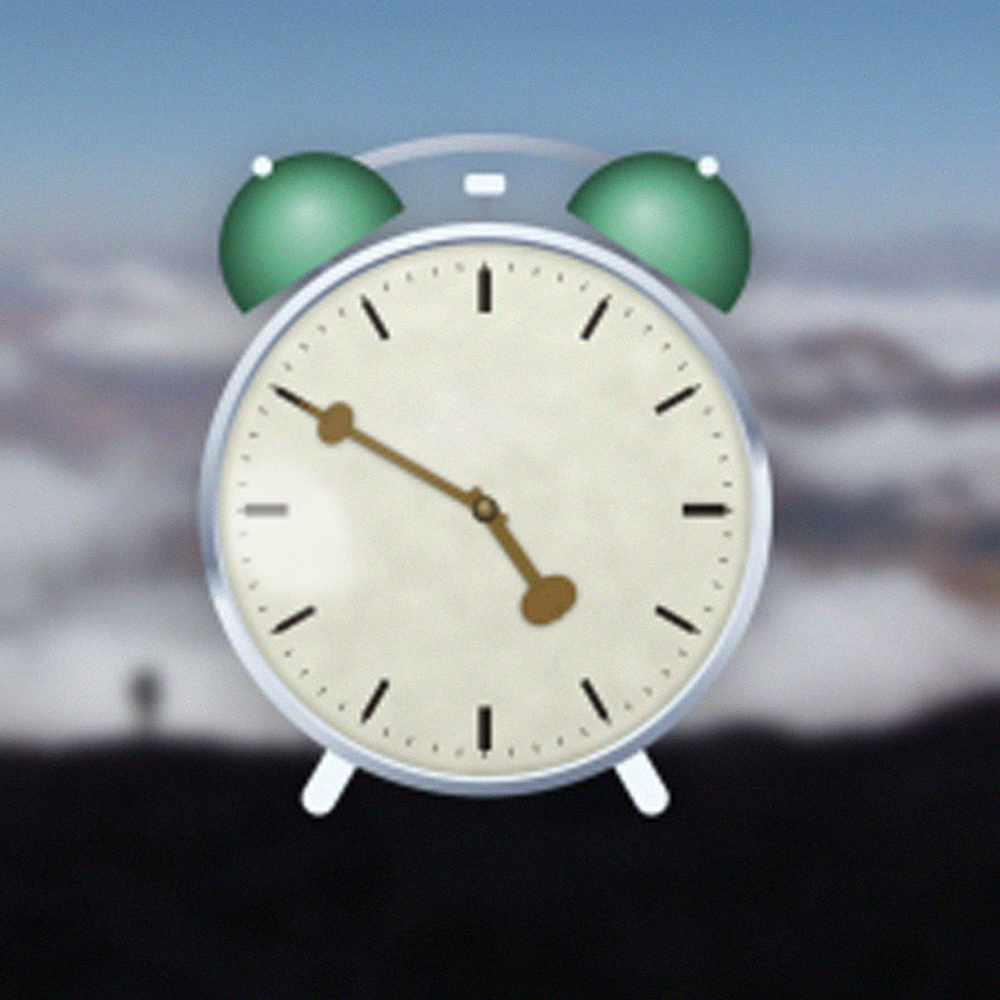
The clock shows {"hour": 4, "minute": 50}
